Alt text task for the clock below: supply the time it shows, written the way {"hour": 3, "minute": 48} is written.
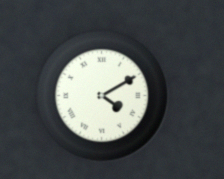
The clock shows {"hour": 4, "minute": 10}
